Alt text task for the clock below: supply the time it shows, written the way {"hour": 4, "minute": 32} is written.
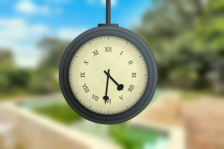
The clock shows {"hour": 4, "minute": 31}
